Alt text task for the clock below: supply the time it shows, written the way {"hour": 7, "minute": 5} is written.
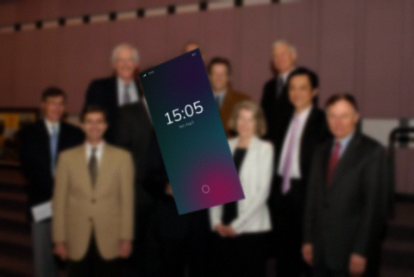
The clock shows {"hour": 15, "minute": 5}
